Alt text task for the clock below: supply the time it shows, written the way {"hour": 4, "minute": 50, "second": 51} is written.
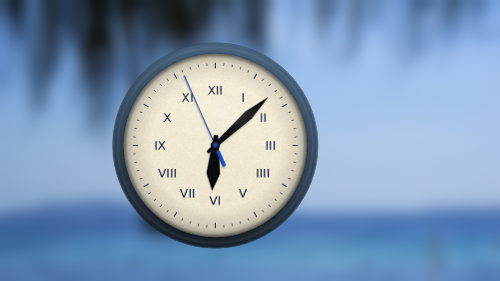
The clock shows {"hour": 6, "minute": 7, "second": 56}
